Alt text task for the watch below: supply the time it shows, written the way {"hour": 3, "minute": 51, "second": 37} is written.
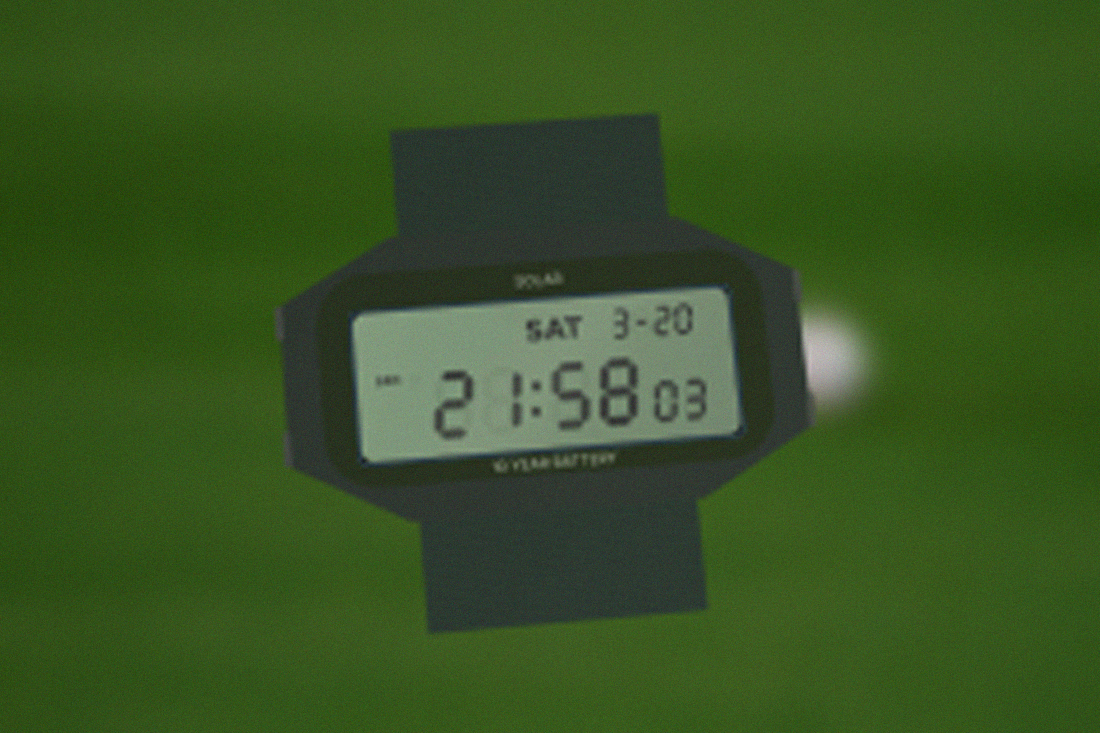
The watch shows {"hour": 21, "minute": 58, "second": 3}
